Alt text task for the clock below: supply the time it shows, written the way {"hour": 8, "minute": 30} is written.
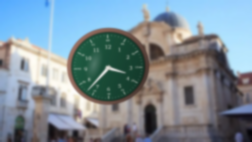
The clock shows {"hour": 3, "minute": 37}
